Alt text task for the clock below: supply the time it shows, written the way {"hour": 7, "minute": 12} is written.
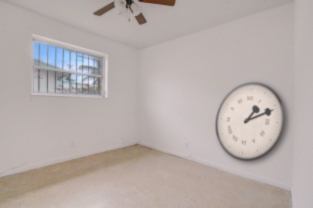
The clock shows {"hour": 1, "minute": 11}
